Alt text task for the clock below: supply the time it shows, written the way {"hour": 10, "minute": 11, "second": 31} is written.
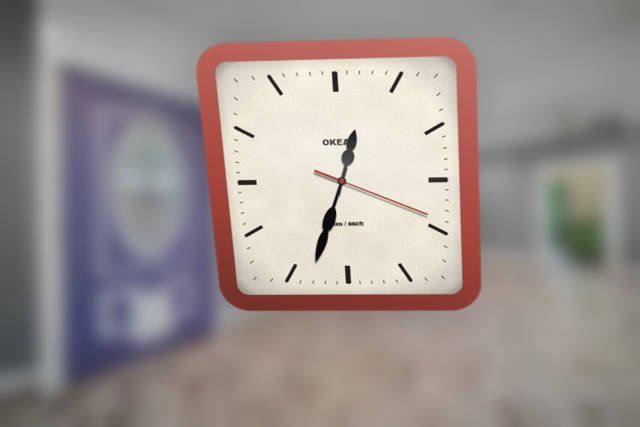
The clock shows {"hour": 12, "minute": 33, "second": 19}
